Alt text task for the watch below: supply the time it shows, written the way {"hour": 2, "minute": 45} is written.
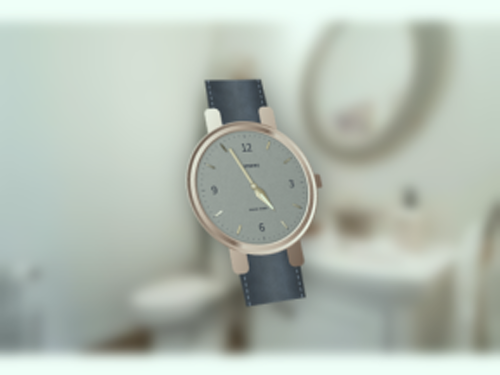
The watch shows {"hour": 4, "minute": 56}
